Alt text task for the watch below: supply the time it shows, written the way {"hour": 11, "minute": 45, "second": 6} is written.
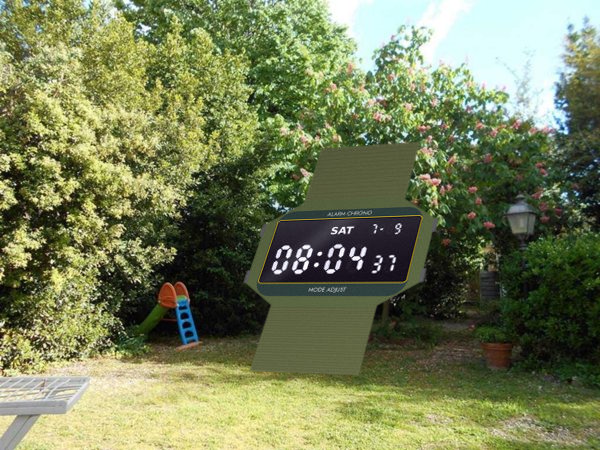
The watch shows {"hour": 8, "minute": 4, "second": 37}
